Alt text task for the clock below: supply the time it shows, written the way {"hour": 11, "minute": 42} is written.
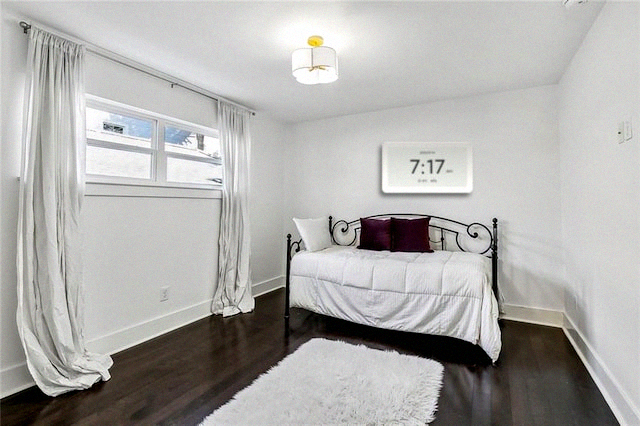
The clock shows {"hour": 7, "minute": 17}
